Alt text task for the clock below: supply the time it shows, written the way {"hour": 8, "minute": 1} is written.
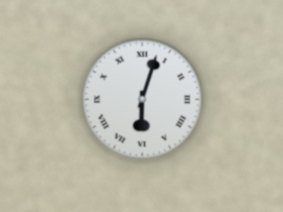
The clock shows {"hour": 6, "minute": 3}
